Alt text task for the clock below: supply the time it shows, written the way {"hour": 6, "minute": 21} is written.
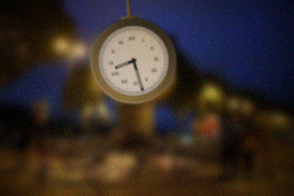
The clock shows {"hour": 8, "minute": 28}
